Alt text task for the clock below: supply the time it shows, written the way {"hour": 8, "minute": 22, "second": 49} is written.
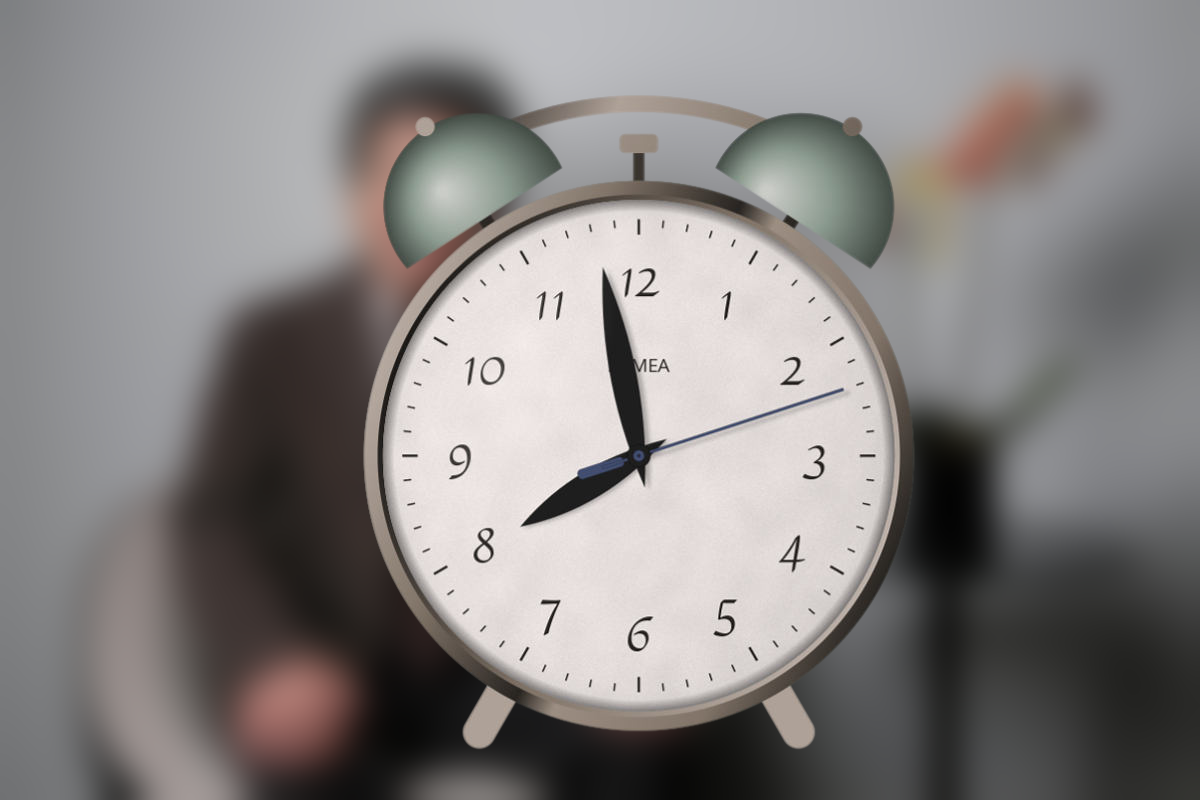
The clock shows {"hour": 7, "minute": 58, "second": 12}
